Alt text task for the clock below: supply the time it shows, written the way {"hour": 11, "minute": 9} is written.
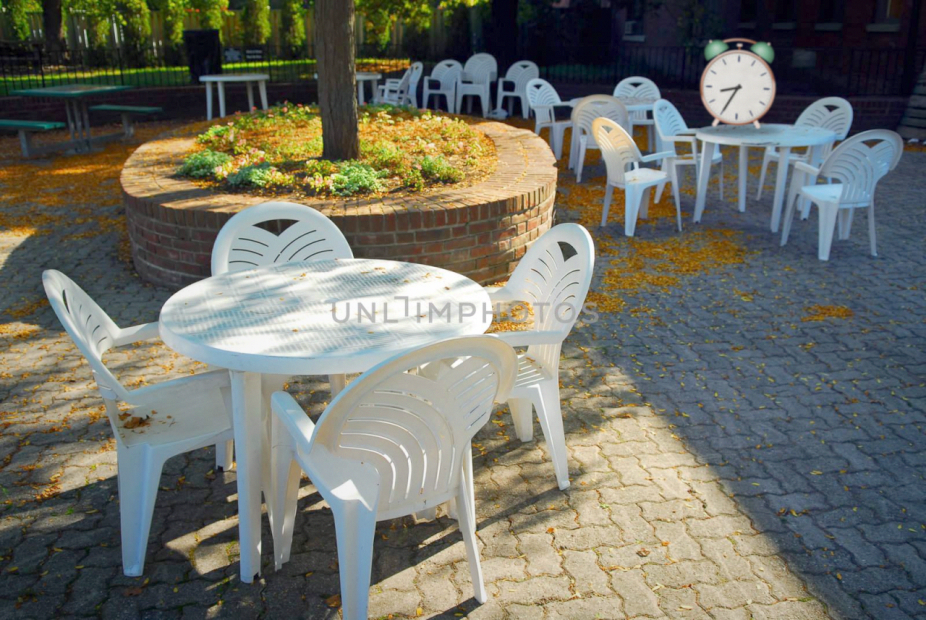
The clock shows {"hour": 8, "minute": 35}
